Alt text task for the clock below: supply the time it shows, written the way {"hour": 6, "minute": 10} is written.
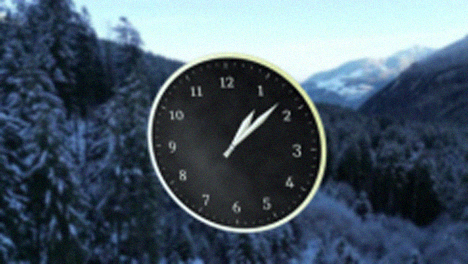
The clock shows {"hour": 1, "minute": 8}
